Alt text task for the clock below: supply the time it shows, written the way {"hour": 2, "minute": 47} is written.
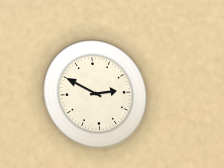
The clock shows {"hour": 2, "minute": 50}
